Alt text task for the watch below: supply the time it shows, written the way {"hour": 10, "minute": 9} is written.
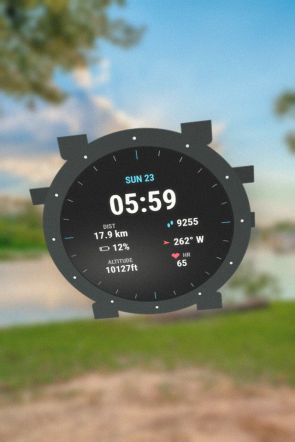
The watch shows {"hour": 5, "minute": 59}
